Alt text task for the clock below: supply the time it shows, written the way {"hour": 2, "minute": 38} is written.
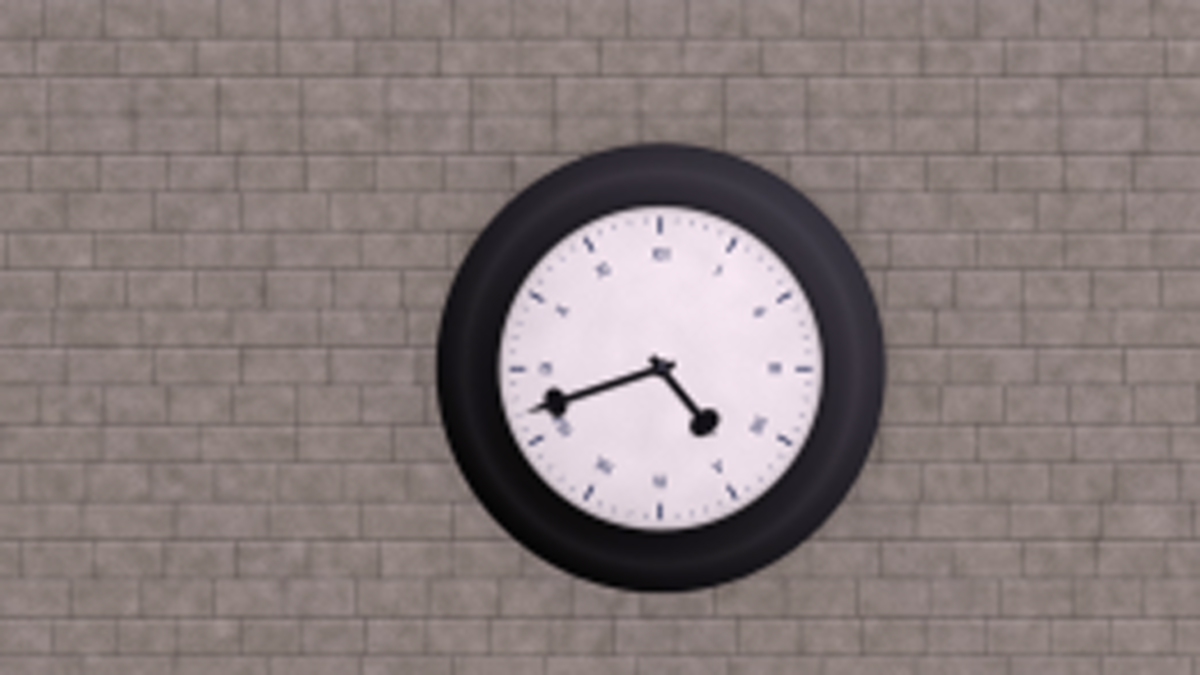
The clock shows {"hour": 4, "minute": 42}
